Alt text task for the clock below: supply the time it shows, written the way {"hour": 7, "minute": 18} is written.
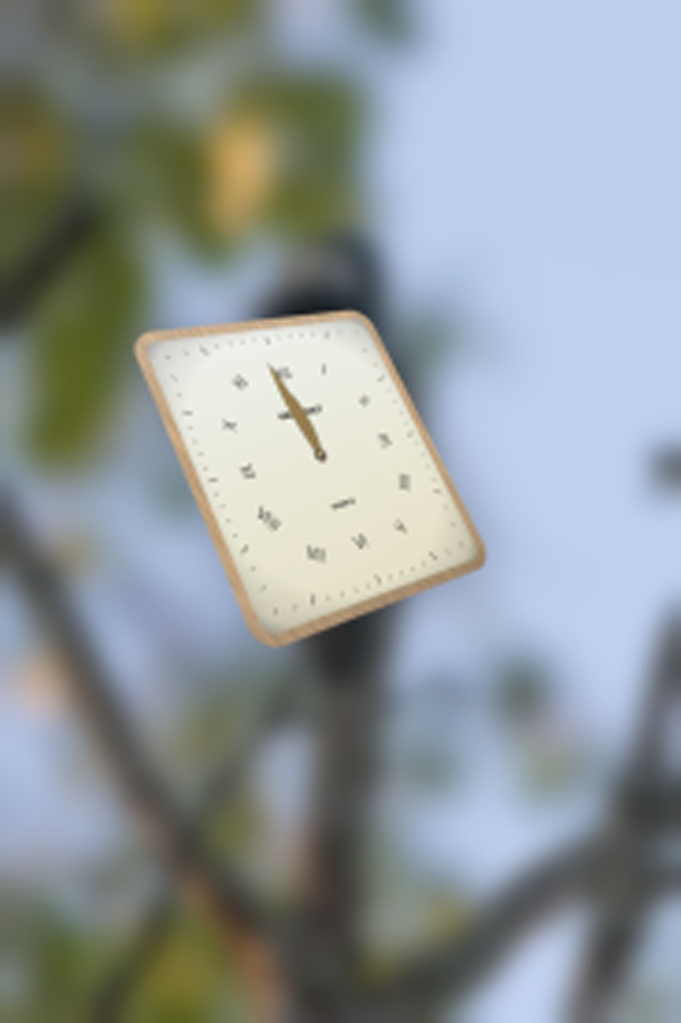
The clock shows {"hour": 11, "minute": 59}
